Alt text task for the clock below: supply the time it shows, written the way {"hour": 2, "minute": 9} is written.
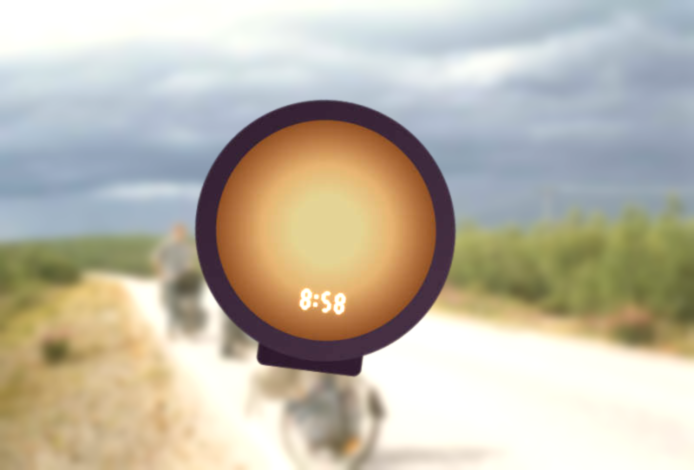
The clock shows {"hour": 8, "minute": 58}
